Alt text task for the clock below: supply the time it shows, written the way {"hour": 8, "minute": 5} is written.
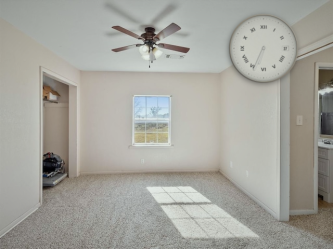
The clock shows {"hour": 6, "minute": 34}
